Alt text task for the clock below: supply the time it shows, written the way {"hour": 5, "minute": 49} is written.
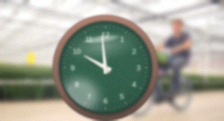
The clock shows {"hour": 9, "minute": 59}
